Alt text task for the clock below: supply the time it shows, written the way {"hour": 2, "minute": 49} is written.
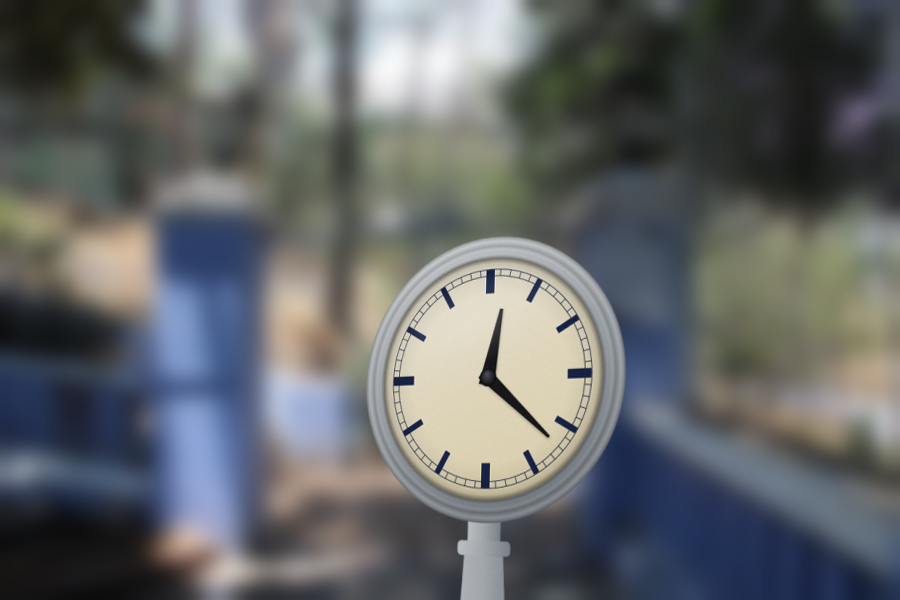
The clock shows {"hour": 12, "minute": 22}
